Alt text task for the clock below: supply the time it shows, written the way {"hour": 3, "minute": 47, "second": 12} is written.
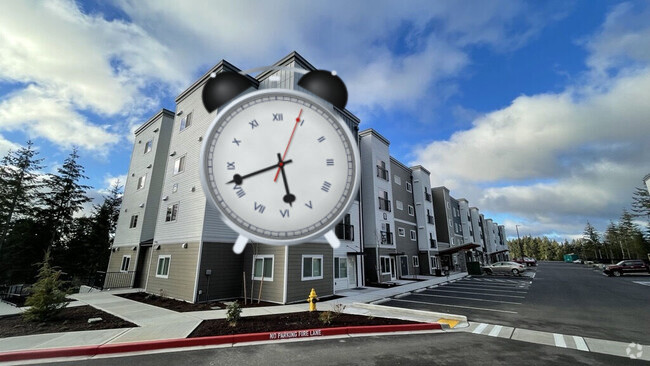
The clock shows {"hour": 5, "minute": 42, "second": 4}
